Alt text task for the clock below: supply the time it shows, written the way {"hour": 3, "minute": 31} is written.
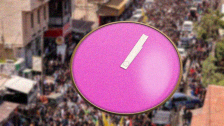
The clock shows {"hour": 1, "minute": 5}
